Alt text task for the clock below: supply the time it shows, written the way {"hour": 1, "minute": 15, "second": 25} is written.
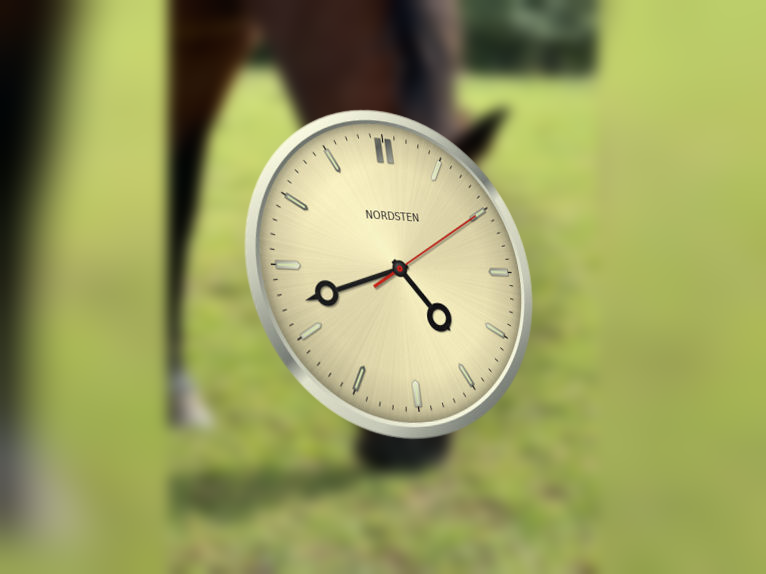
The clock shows {"hour": 4, "minute": 42, "second": 10}
